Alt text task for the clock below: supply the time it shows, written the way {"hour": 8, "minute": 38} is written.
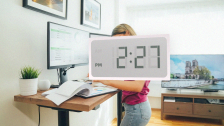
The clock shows {"hour": 2, "minute": 27}
